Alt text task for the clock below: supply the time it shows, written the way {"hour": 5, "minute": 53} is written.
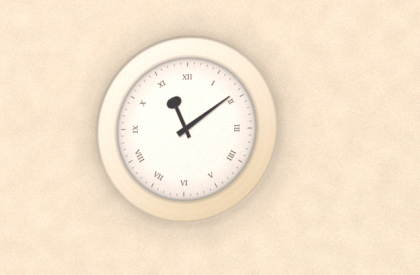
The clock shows {"hour": 11, "minute": 9}
